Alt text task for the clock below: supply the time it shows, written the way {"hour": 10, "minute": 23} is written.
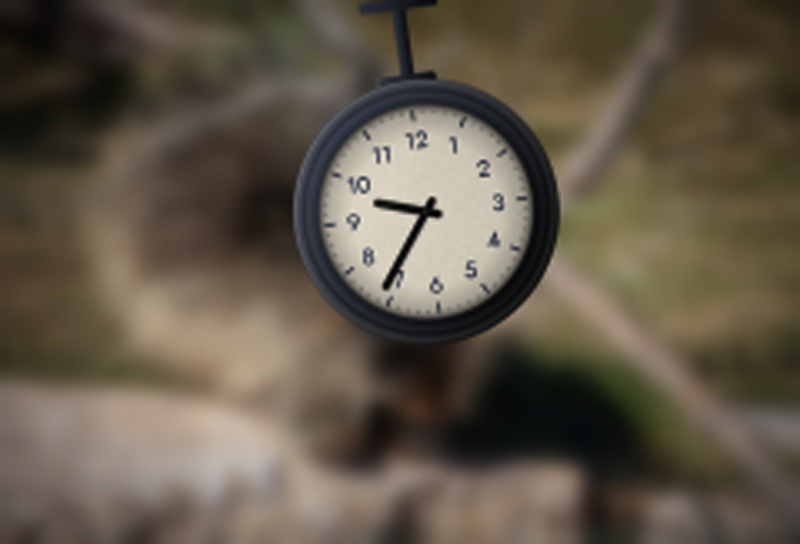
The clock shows {"hour": 9, "minute": 36}
